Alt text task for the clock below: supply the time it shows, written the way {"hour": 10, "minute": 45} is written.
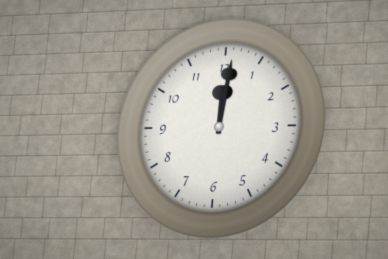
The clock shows {"hour": 12, "minute": 1}
